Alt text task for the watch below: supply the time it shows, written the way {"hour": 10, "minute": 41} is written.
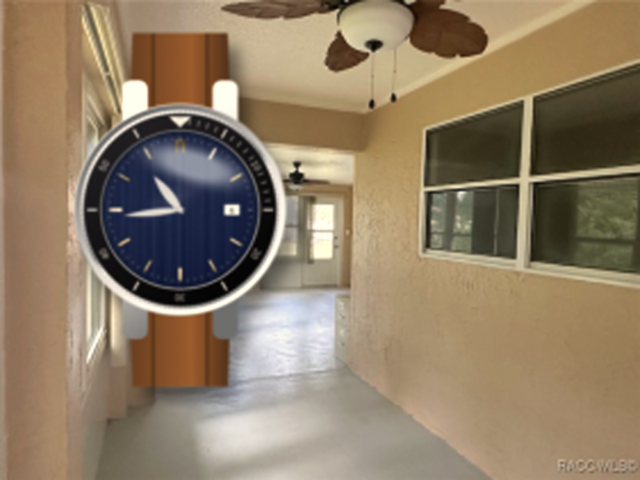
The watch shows {"hour": 10, "minute": 44}
